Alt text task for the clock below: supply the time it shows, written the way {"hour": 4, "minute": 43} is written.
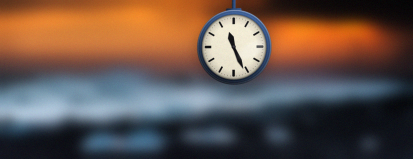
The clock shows {"hour": 11, "minute": 26}
